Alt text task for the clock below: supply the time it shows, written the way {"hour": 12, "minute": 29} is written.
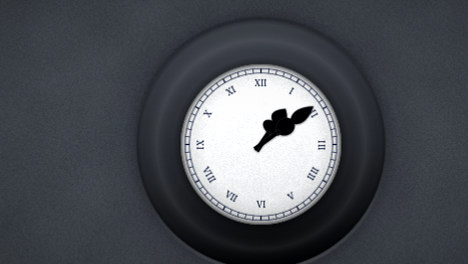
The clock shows {"hour": 1, "minute": 9}
